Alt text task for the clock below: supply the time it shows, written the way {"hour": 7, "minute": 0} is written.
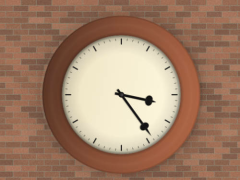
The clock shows {"hour": 3, "minute": 24}
